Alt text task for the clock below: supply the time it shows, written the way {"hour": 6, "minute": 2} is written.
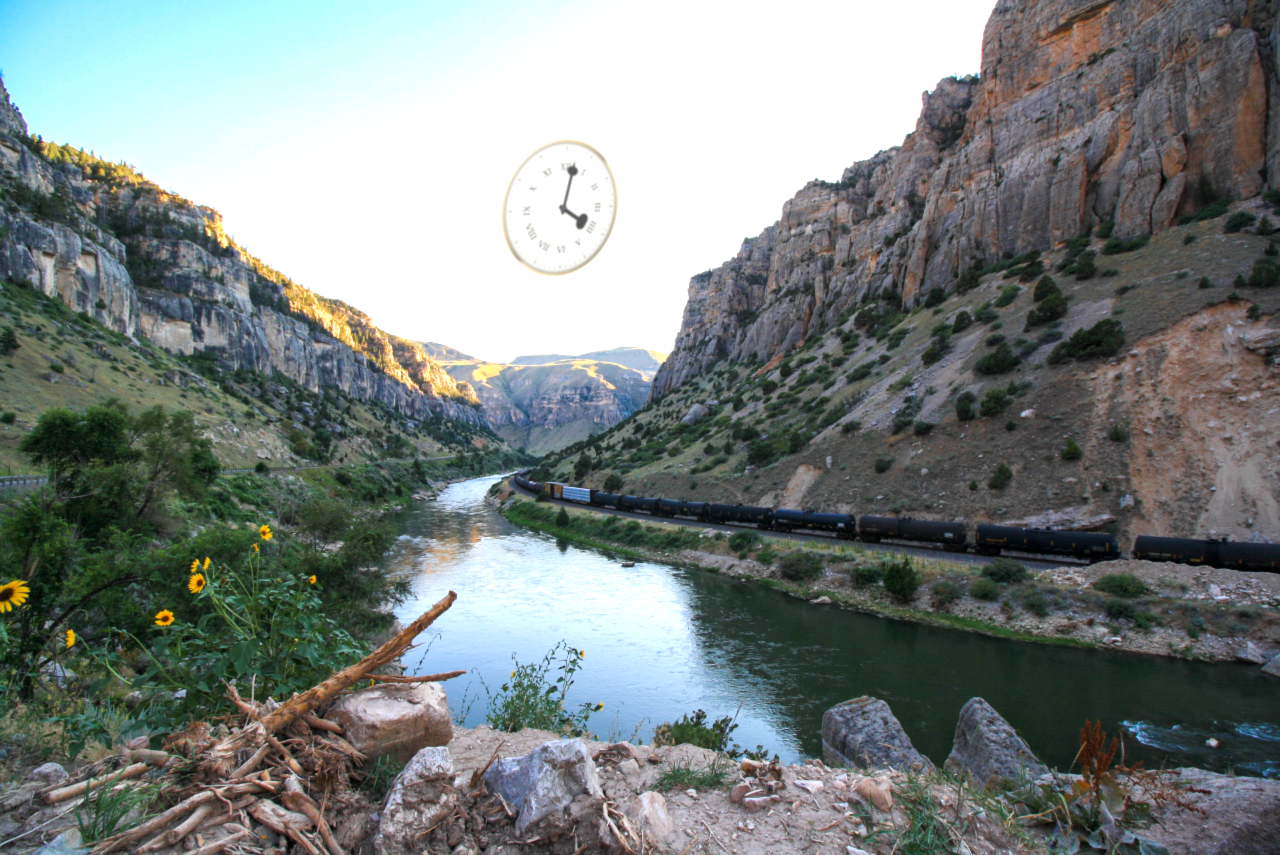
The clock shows {"hour": 4, "minute": 2}
